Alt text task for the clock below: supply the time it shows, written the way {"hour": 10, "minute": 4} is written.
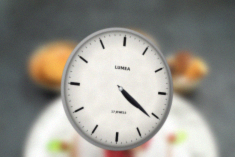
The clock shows {"hour": 4, "minute": 21}
